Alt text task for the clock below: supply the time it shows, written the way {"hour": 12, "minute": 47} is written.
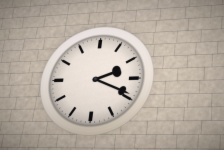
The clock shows {"hour": 2, "minute": 19}
